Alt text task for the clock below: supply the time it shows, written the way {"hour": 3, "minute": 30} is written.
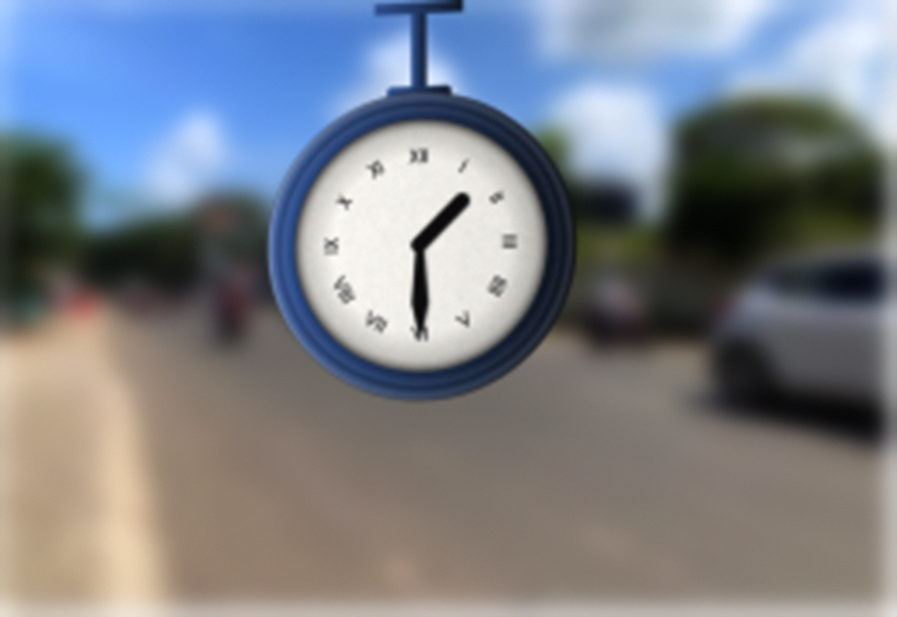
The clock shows {"hour": 1, "minute": 30}
